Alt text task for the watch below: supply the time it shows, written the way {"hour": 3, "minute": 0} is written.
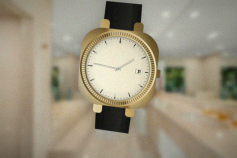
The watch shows {"hour": 1, "minute": 46}
